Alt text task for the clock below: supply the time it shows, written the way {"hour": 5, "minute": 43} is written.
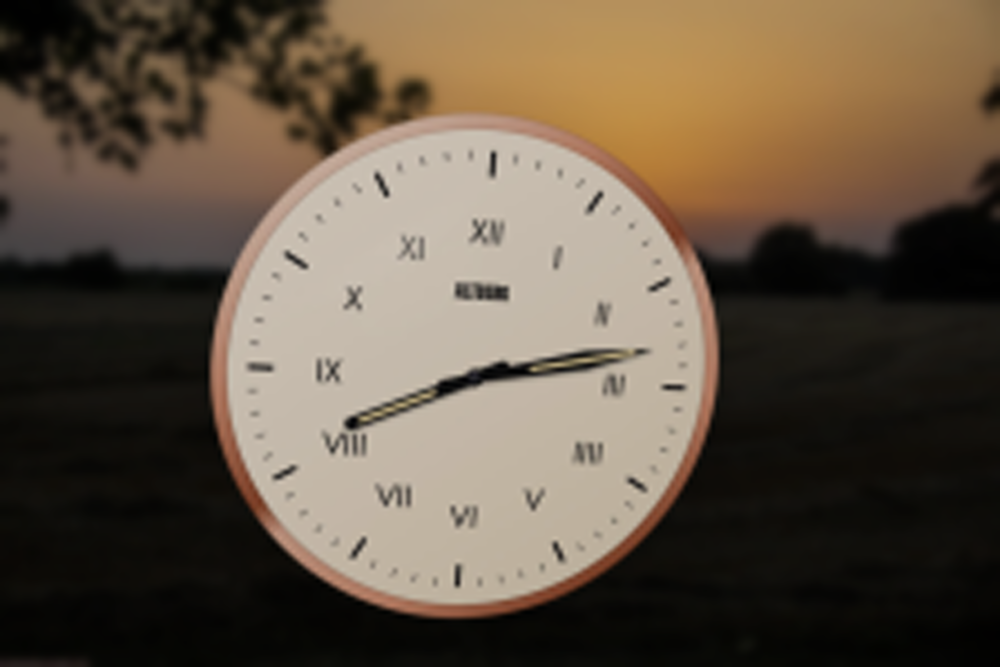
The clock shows {"hour": 8, "minute": 13}
